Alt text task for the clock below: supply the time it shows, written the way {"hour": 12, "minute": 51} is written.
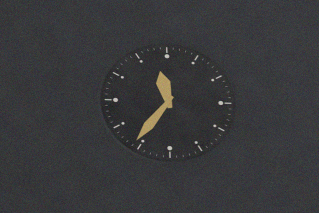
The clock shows {"hour": 11, "minute": 36}
